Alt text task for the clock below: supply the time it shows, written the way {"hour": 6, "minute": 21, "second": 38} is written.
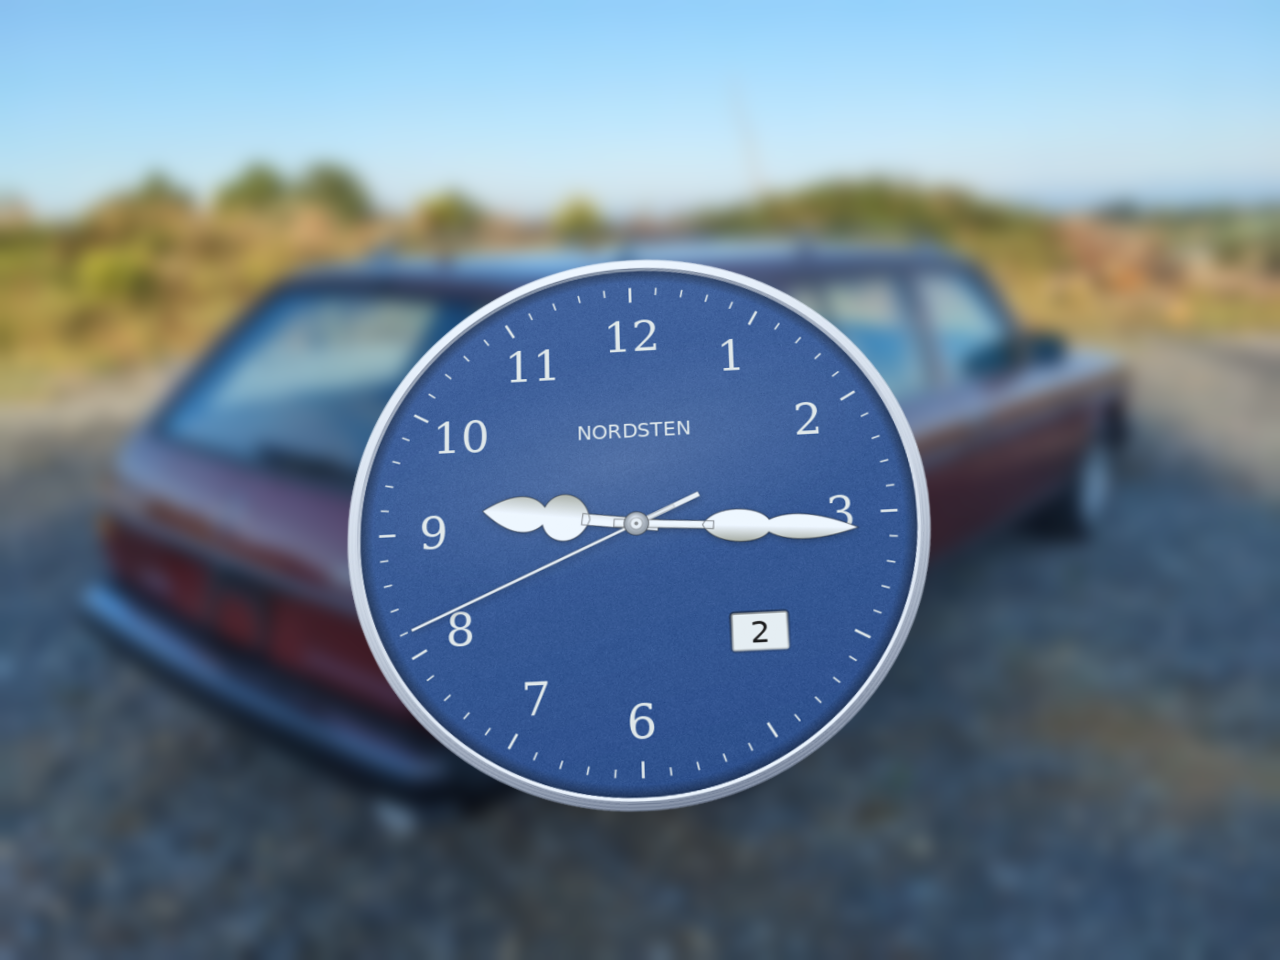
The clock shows {"hour": 9, "minute": 15, "second": 41}
